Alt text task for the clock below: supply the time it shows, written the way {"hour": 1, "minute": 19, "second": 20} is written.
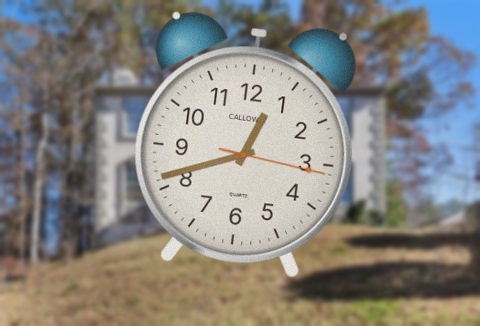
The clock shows {"hour": 12, "minute": 41, "second": 16}
